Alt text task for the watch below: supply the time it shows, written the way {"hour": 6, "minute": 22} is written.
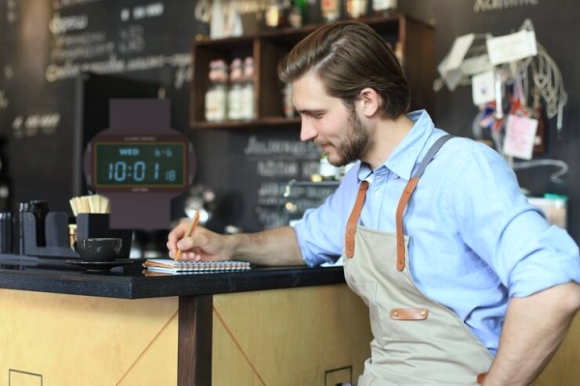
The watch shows {"hour": 10, "minute": 1}
